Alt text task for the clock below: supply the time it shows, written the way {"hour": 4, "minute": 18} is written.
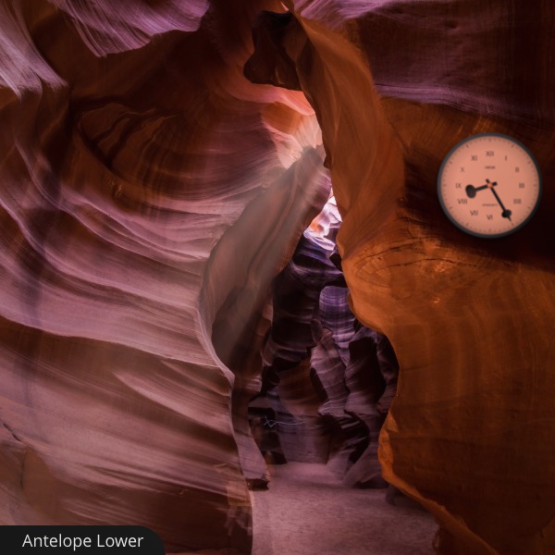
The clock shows {"hour": 8, "minute": 25}
